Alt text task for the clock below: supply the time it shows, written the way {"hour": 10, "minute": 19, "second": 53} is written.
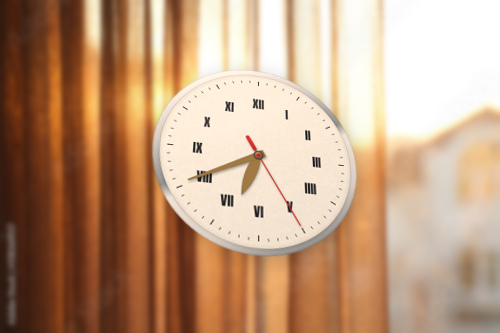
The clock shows {"hour": 6, "minute": 40, "second": 25}
